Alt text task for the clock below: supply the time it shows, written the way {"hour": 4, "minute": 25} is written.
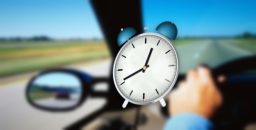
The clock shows {"hour": 12, "minute": 41}
